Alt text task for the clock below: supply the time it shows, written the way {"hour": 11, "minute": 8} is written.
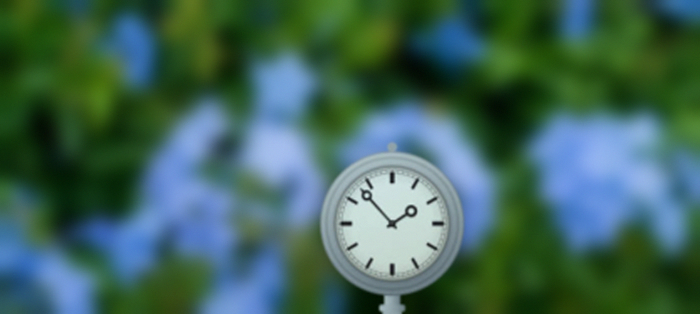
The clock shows {"hour": 1, "minute": 53}
